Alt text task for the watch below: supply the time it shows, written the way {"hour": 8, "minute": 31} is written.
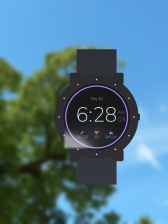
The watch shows {"hour": 6, "minute": 28}
